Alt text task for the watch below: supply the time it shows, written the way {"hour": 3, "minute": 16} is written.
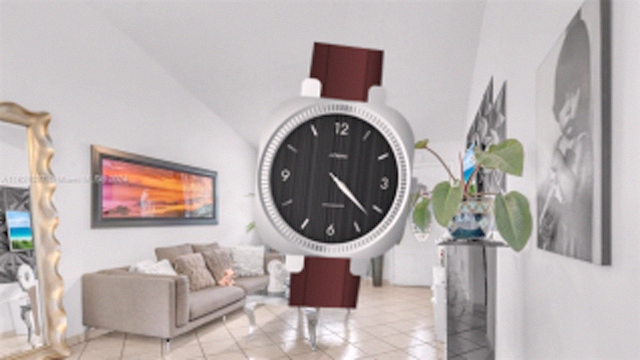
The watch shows {"hour": 4, "minute": 22}
